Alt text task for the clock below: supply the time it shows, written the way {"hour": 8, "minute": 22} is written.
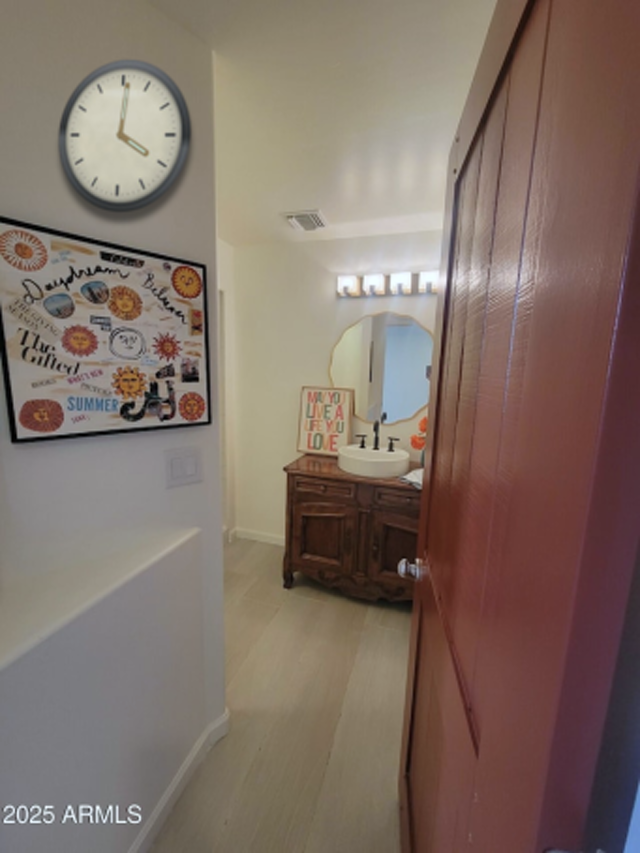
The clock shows {"hour": 4, "minute": 1}
